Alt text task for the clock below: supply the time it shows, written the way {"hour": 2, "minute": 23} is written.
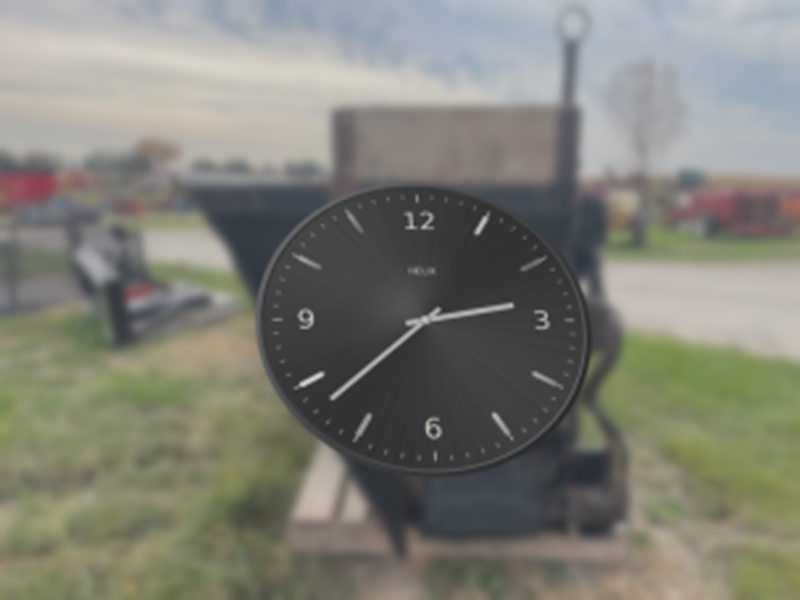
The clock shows {"hour": 2, "minute": 38}
